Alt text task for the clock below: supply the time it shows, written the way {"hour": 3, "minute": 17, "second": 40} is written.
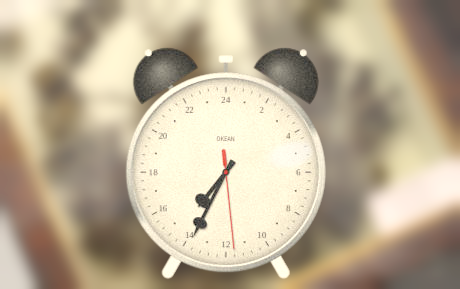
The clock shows {"hour": 14, "minute": 34, "second": 29}
